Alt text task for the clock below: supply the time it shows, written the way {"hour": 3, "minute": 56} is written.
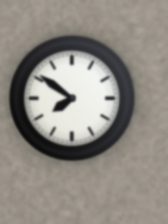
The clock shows {"hour": 7, "minute": 51}
